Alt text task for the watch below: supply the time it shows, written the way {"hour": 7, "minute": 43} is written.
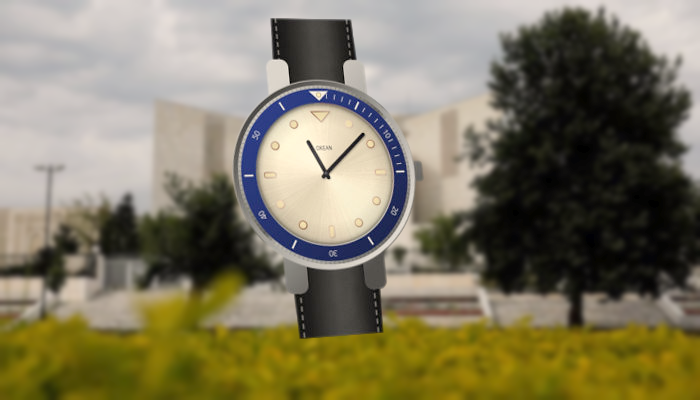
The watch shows {"hour": 11, "minute": 8}
